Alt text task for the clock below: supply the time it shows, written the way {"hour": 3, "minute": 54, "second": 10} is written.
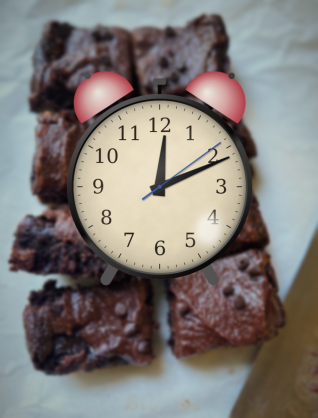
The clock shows {"hour": 12, "minute": 11, "second": 9}
